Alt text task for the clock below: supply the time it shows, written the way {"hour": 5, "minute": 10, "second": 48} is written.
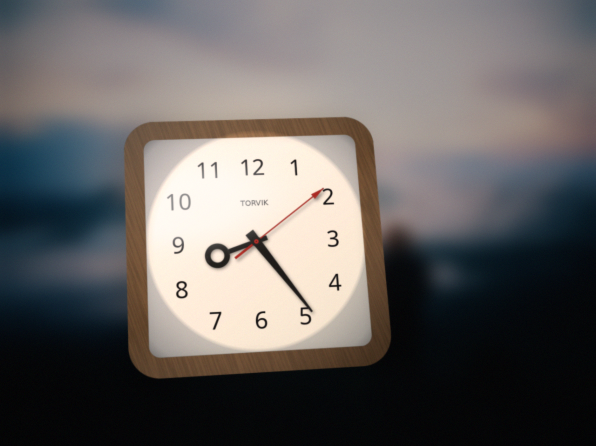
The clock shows {"hour": 8, "minute": 24, "second": 9}
